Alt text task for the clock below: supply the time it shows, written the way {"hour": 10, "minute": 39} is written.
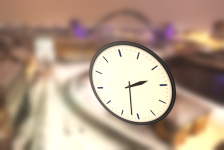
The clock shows {"hour": 2, "minute": 32}
